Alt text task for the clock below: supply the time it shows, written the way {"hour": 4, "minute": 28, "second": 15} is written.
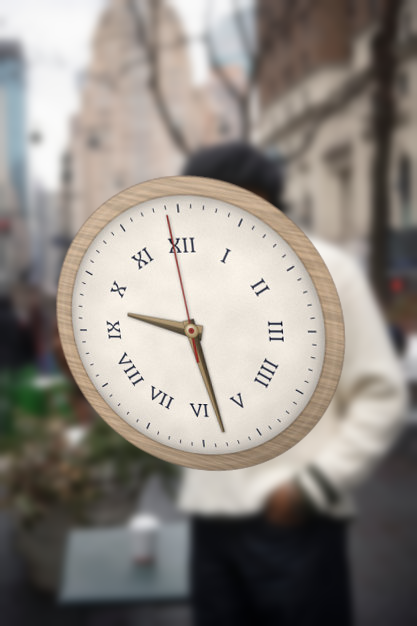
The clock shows {"hour": 9, "minute": 27, "second": 59}
